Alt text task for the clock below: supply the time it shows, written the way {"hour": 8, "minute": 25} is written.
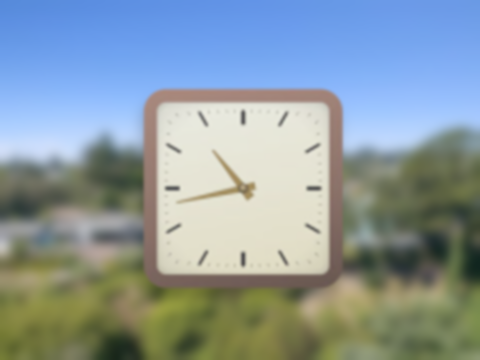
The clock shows {"hour": 10, "minute": 43}
